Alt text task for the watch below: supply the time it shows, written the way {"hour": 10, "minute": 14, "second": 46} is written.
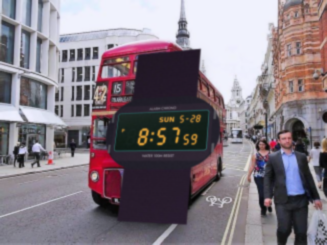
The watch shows {"hour": 8, "minute": 57, "second": 59}
